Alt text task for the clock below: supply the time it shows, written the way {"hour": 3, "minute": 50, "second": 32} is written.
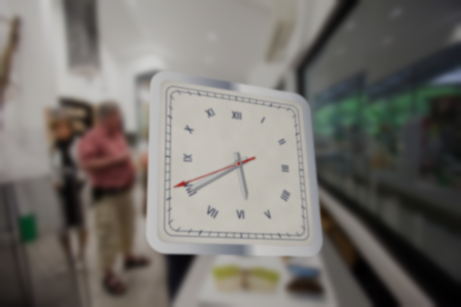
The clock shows {"hour": 5, "minute": 39, "second": 41}
